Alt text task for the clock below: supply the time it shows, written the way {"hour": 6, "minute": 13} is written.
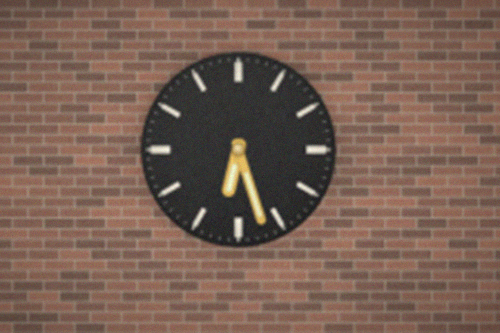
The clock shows {"hour": 6, "minute": 27}
